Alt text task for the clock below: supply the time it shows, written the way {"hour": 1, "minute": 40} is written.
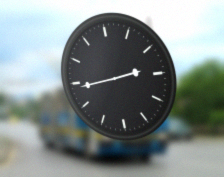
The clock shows {"hour": 2, "minute": 44}
